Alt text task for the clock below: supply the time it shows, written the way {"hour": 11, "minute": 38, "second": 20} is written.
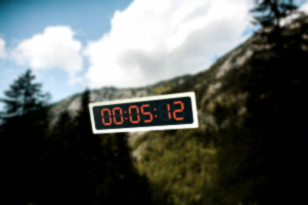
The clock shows {"hour": 0, "minute": 5, "second": 12}
